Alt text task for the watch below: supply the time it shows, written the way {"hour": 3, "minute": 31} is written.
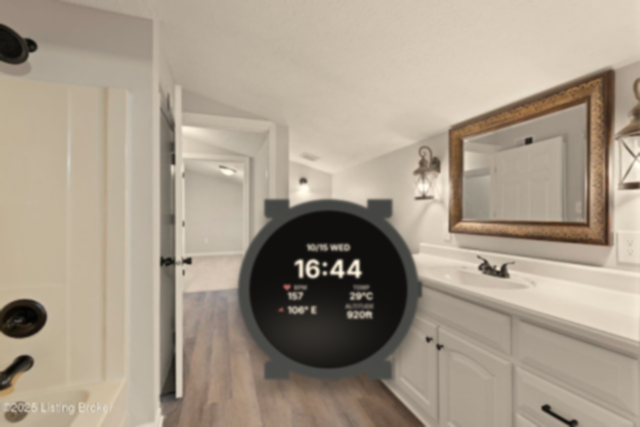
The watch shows {"hour": 16, "minute": 44}
